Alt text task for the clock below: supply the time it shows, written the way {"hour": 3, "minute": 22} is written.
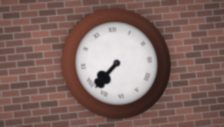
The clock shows {"hour": 7, "minute": 38}
